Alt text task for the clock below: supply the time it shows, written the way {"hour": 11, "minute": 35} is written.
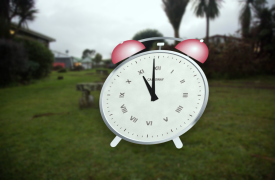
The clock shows {"hour": 10, "minute": 59}
